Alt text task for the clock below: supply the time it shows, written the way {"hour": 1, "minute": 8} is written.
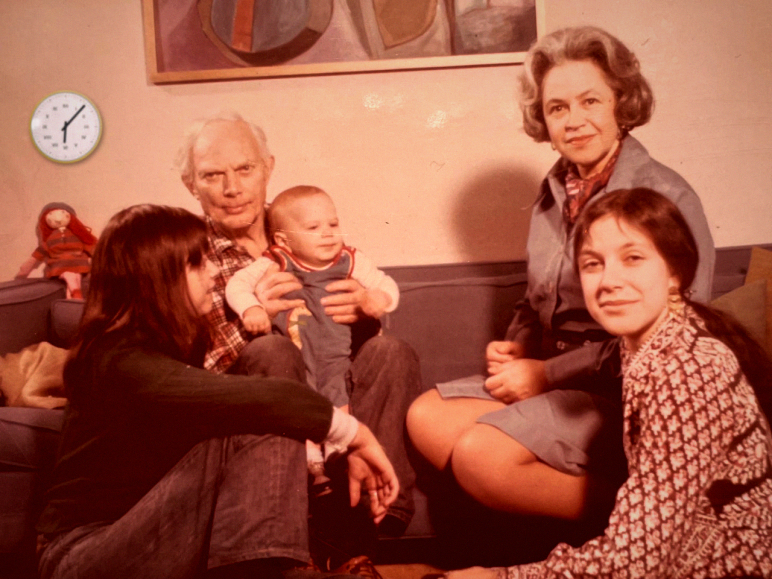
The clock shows {"hour": 6, "minute": 7}
